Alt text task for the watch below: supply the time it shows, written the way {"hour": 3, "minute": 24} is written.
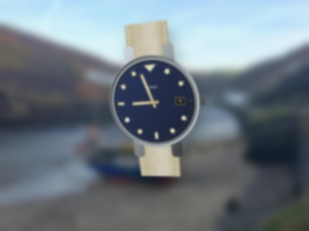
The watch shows {"hour": 8, "minute": 57}
